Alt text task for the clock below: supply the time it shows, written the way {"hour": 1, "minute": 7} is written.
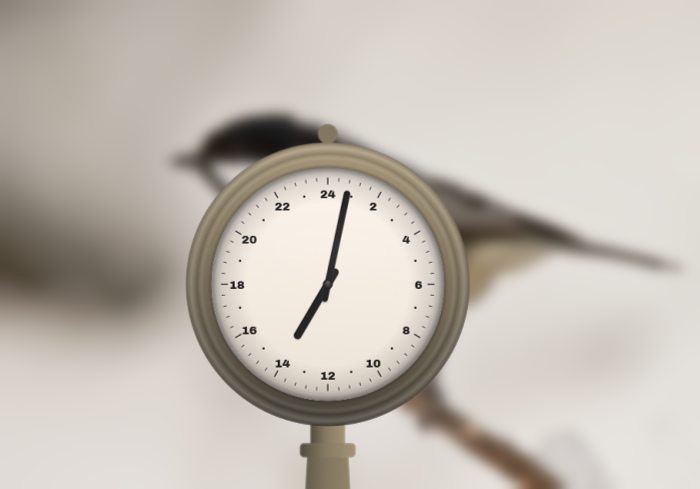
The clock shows {"hour": 14, "minute": 2}
